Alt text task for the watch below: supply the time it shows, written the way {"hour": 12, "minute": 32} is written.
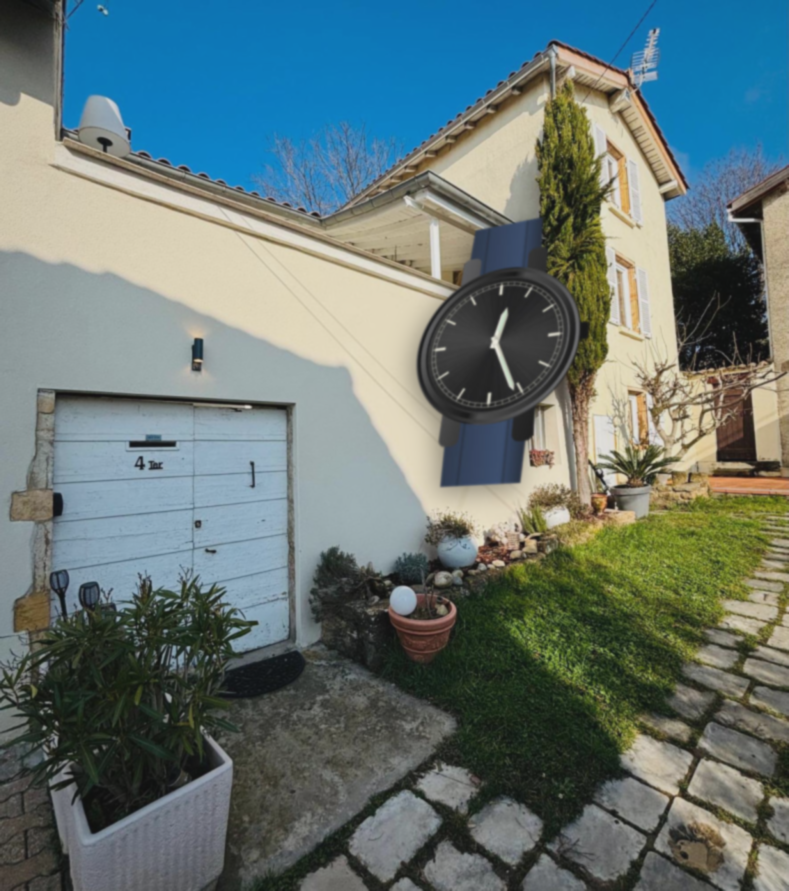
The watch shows {"hour": 12, "minute": 26}
